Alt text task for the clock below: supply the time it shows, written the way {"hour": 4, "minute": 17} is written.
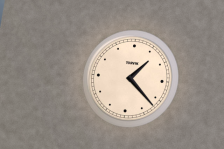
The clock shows {"hour": 1, "minute": 22}
